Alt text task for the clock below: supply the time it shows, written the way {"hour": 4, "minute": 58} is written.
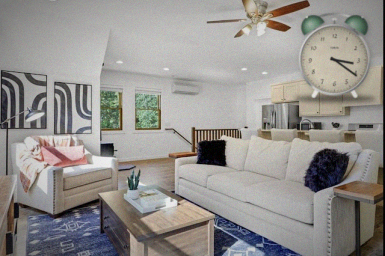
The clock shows {"hour": 3, "minute": 21}
